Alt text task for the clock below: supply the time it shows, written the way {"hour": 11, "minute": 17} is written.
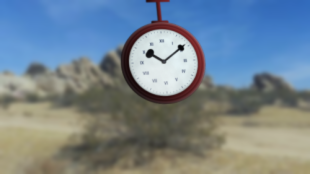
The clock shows {"hour": 10, "minute": 9}
